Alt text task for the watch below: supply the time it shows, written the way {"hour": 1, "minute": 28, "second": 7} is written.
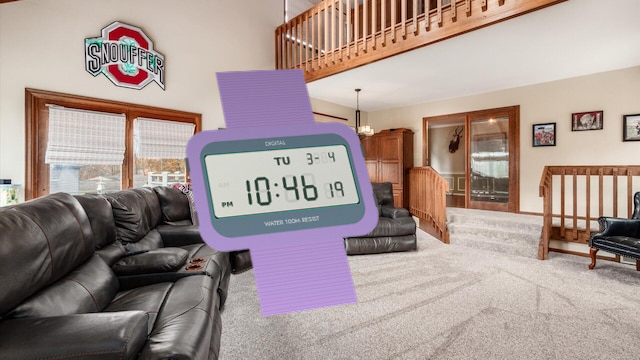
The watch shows {"hour": 10, "minute": 46, "second": 19}
